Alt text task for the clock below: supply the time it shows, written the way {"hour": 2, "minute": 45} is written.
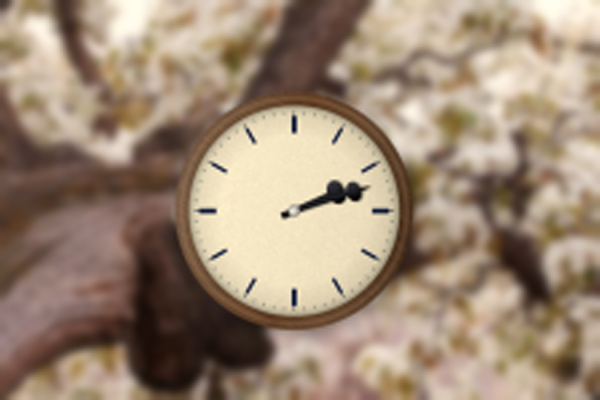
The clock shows {"hour": 2, "minute": 12}
